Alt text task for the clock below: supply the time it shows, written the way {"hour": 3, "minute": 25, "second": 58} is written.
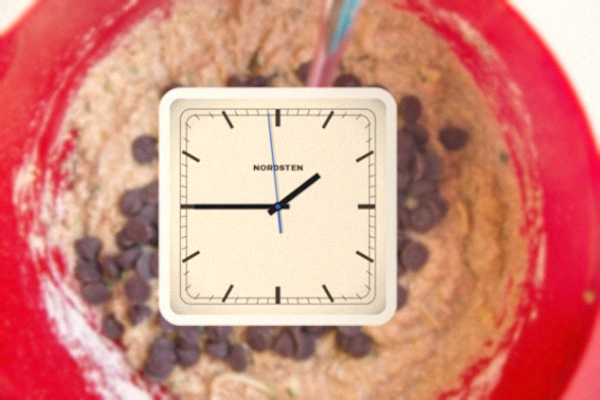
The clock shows {"hour": 1, "minute": 44, "second": 59}
